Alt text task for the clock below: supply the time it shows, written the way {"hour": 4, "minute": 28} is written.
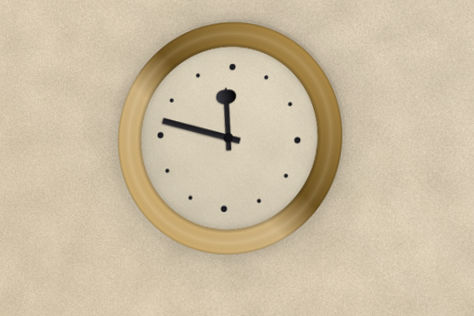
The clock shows {"hour": 11, "minute": 47}
